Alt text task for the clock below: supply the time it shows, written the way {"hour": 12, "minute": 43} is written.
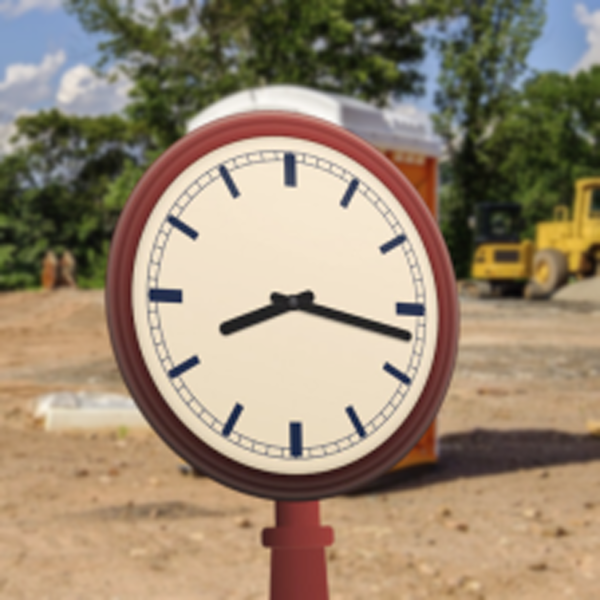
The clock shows {"hour": 8, "minute": 17}
